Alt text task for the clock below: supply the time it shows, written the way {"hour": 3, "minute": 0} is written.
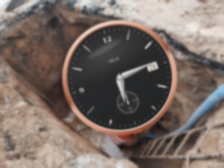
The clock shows {"hour": 6, "minute": 14}
